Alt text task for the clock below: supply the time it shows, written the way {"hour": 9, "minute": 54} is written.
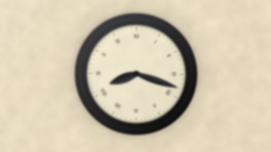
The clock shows {"hour": 8, "minute": 18}
